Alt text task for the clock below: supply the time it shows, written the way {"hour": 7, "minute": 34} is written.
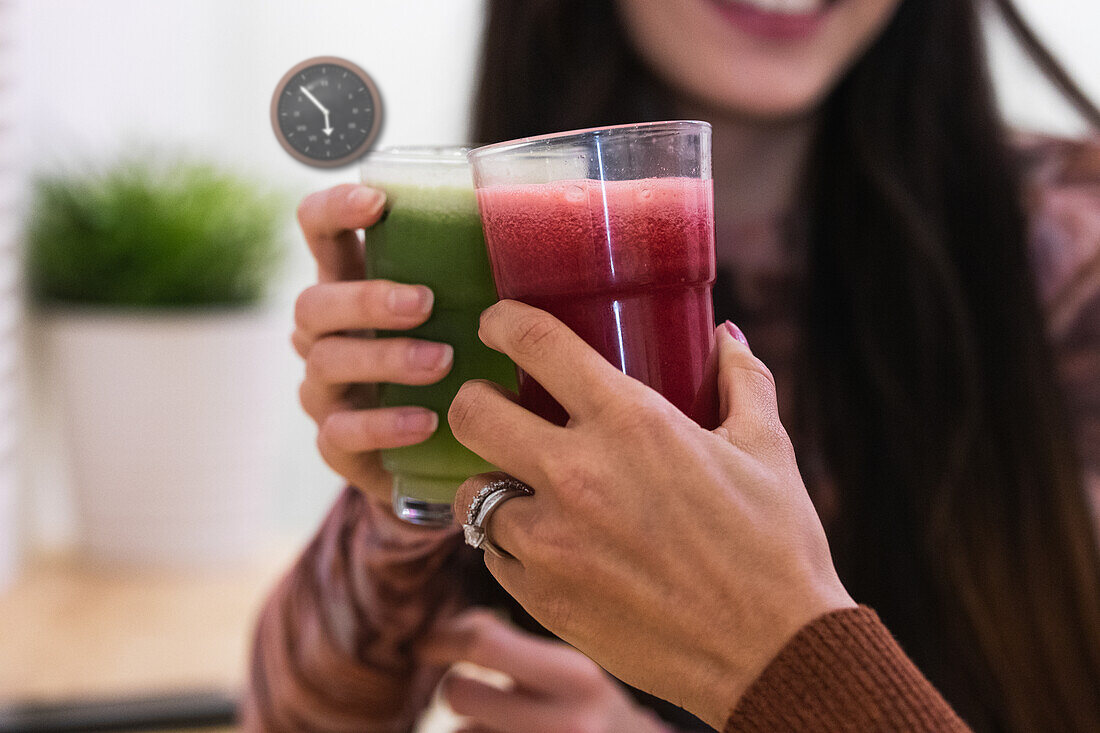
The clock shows {"hour": 5, "minute": 53}
